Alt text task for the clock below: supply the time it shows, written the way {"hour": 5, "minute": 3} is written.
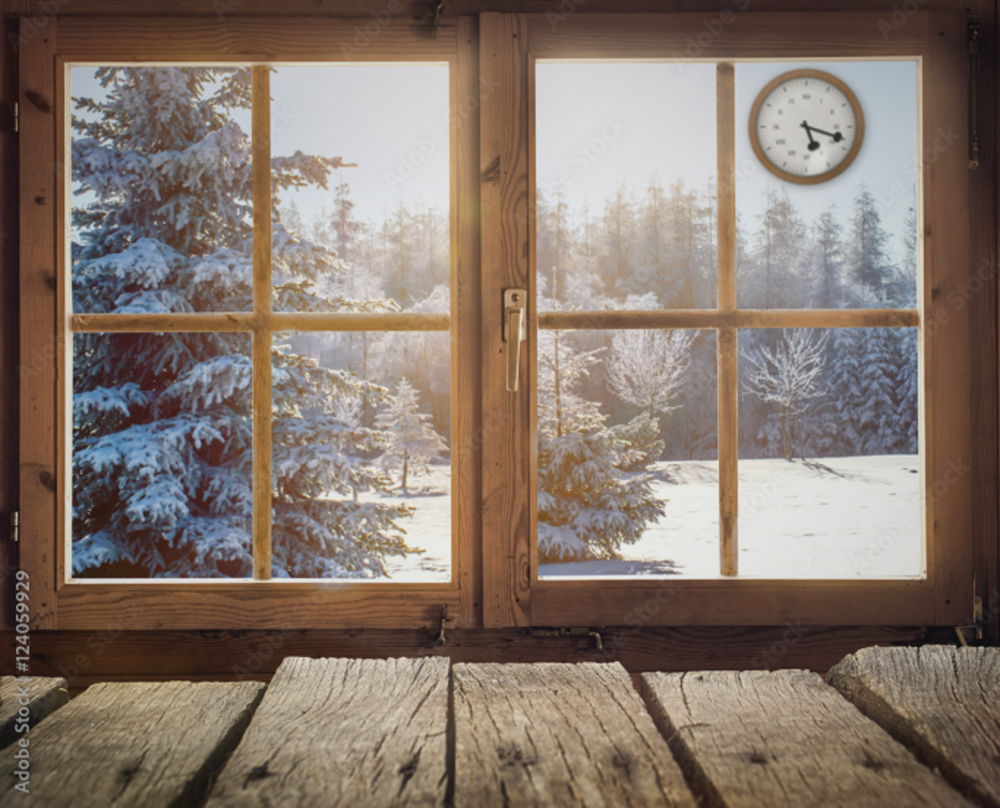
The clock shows {"hour": 5, "minute": 18}
